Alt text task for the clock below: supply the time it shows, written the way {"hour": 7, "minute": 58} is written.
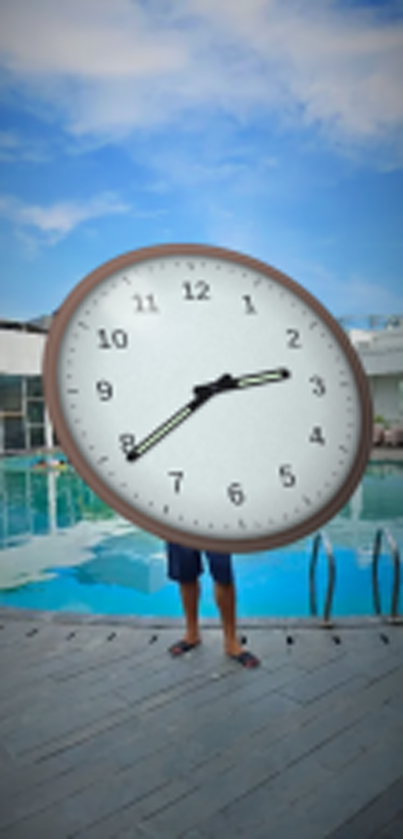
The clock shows {"hour": 2, "minute": 39}
